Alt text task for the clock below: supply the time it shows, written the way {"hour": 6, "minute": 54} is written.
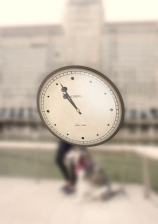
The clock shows {"hour": 10, "minute": 56}
